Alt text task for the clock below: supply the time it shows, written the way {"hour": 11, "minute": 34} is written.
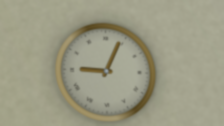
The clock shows {"hour": 9, "minute": 4}
